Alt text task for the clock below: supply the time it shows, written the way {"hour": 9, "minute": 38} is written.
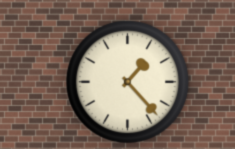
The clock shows {"hour": 1, "minute": 23}
